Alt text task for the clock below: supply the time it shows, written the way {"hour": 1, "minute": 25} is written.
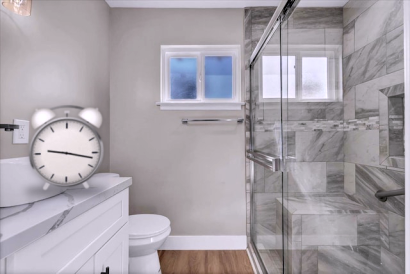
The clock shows {"hour": 9, "minute": 17}
